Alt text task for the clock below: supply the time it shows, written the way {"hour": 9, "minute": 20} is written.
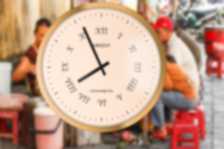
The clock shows {"hour": 7, "minute": 56}
